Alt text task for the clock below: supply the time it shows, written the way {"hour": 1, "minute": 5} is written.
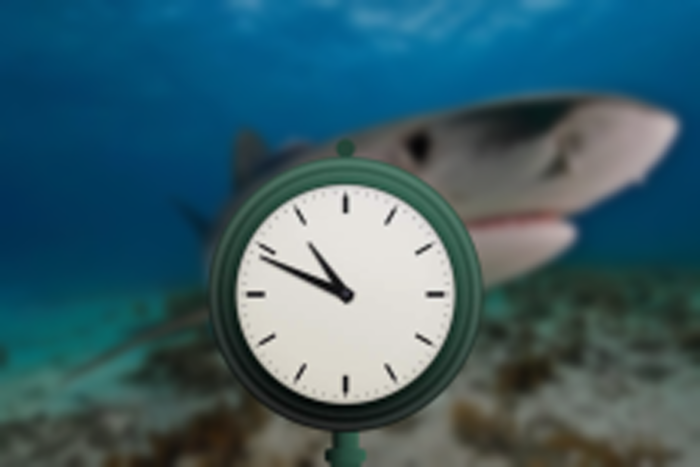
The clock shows {"hour": 10, "minute": 49}
